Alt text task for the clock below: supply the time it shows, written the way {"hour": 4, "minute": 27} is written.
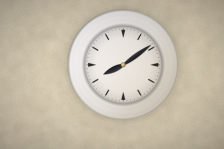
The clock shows {"hour": 8, "minute": 9}
